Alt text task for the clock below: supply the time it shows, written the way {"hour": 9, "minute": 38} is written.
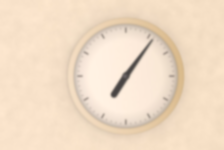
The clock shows {"hour": 7, "minute": 6}
